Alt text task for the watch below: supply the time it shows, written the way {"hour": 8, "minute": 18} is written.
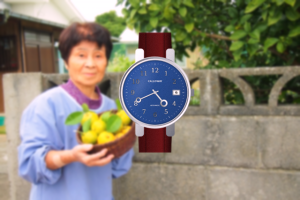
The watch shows {"hour": 4, "minute": 41}
